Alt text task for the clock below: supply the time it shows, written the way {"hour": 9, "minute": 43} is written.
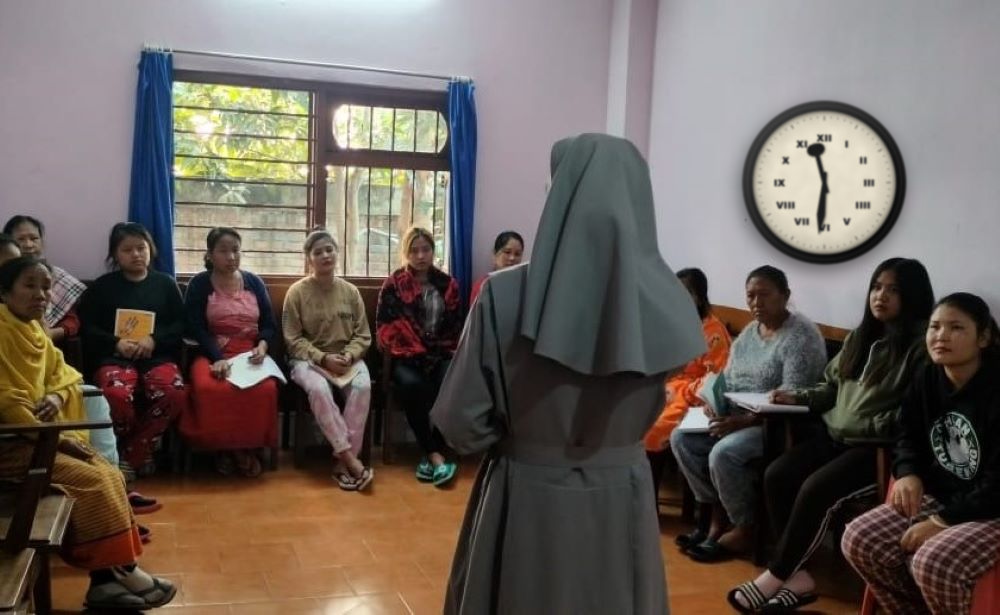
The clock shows {"hour": 11, "minute": 31}
